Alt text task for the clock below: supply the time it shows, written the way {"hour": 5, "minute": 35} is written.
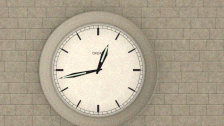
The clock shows {"hour": 12, "minute": 43}
